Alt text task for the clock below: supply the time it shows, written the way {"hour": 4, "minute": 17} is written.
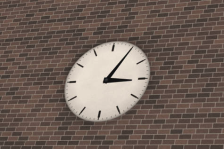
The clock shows {"hour": 3, "minute": 5}
